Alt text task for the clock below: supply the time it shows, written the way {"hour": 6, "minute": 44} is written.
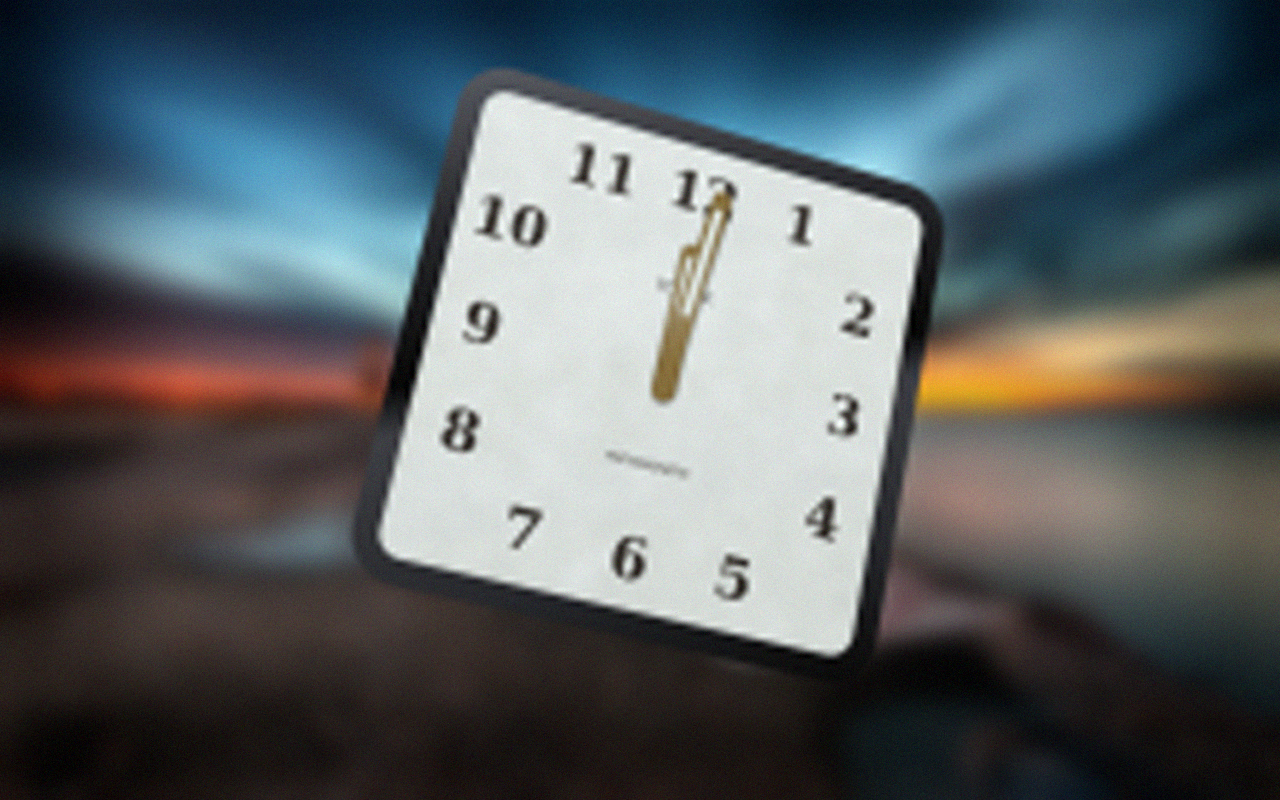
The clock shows {"hour": 12, "minute": 1}
